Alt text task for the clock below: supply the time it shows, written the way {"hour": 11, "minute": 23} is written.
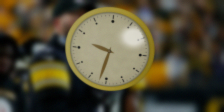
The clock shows {"hour": 9, "minute": 32}
